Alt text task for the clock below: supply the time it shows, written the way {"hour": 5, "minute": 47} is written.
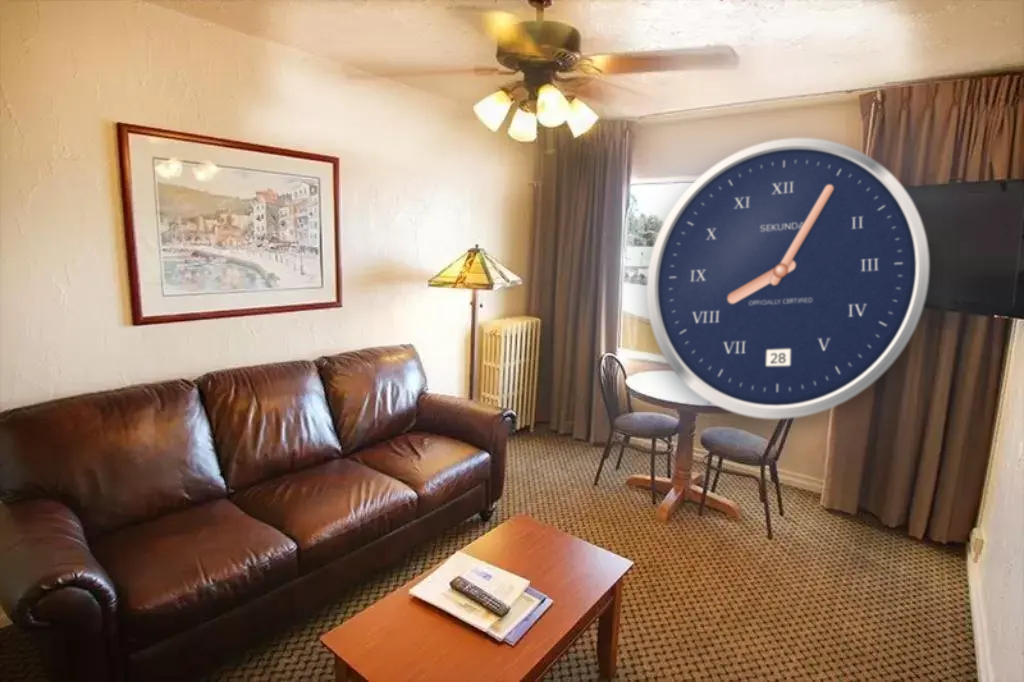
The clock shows {"hour": 8, "minute": 5}
